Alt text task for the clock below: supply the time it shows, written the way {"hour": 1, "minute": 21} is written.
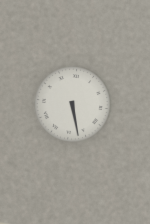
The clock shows {"hour": 5, "minute": 27}
